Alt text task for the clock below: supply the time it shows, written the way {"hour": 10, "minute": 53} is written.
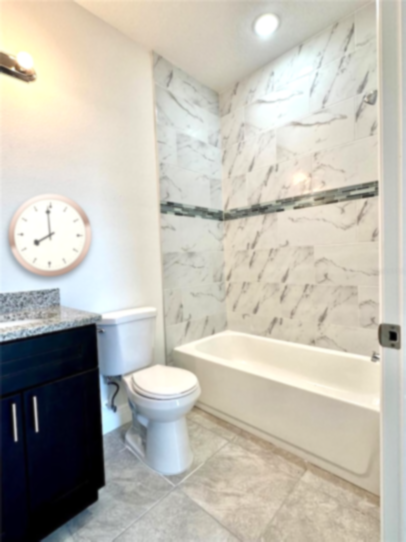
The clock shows {"hour": 7, "minute": 59}
